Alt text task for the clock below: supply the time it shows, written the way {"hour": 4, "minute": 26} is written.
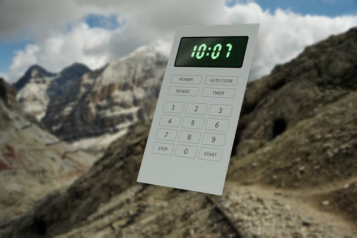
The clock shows {"hour": 10, "minute": 7}
